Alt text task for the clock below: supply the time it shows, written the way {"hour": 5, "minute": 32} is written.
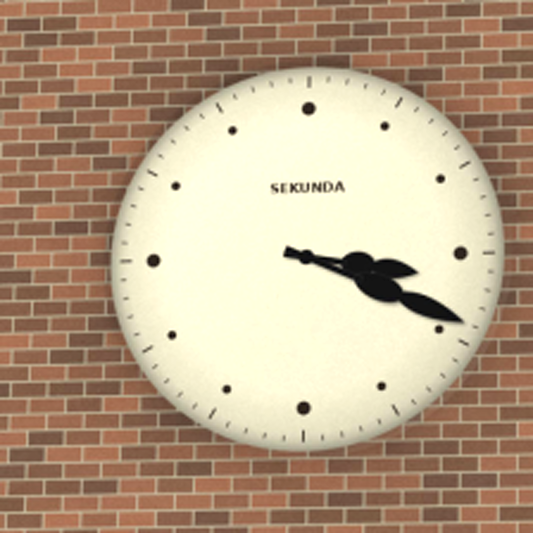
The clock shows {"hour": 3, "minute": 19}
